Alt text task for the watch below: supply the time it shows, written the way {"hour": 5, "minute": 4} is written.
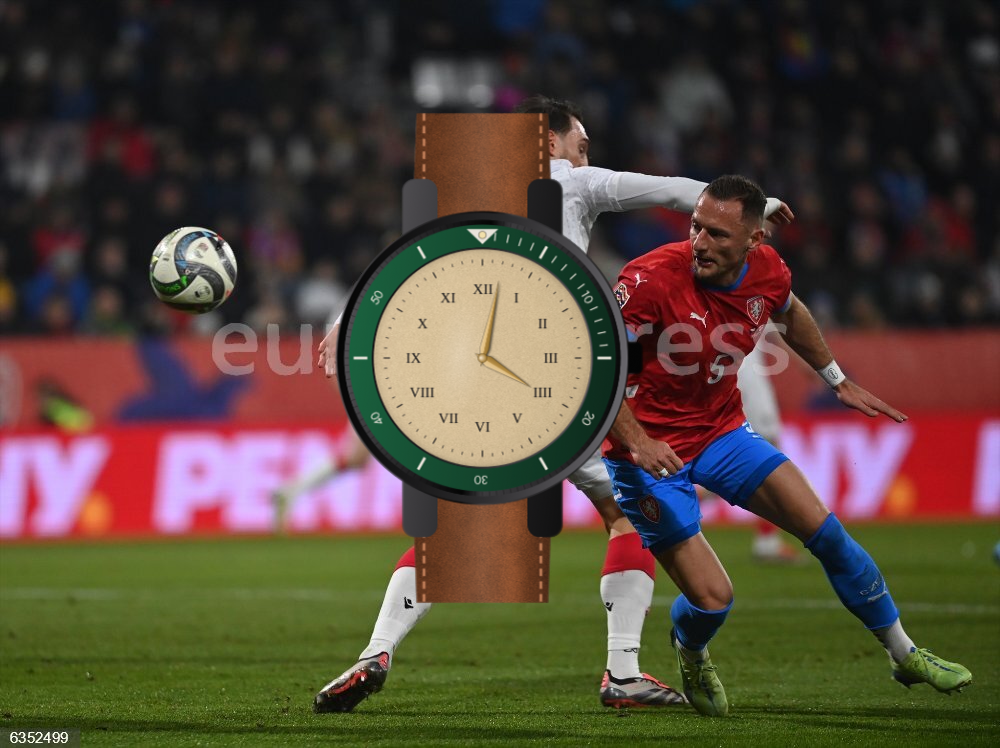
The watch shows {"hour": 4, "minute": 2}
